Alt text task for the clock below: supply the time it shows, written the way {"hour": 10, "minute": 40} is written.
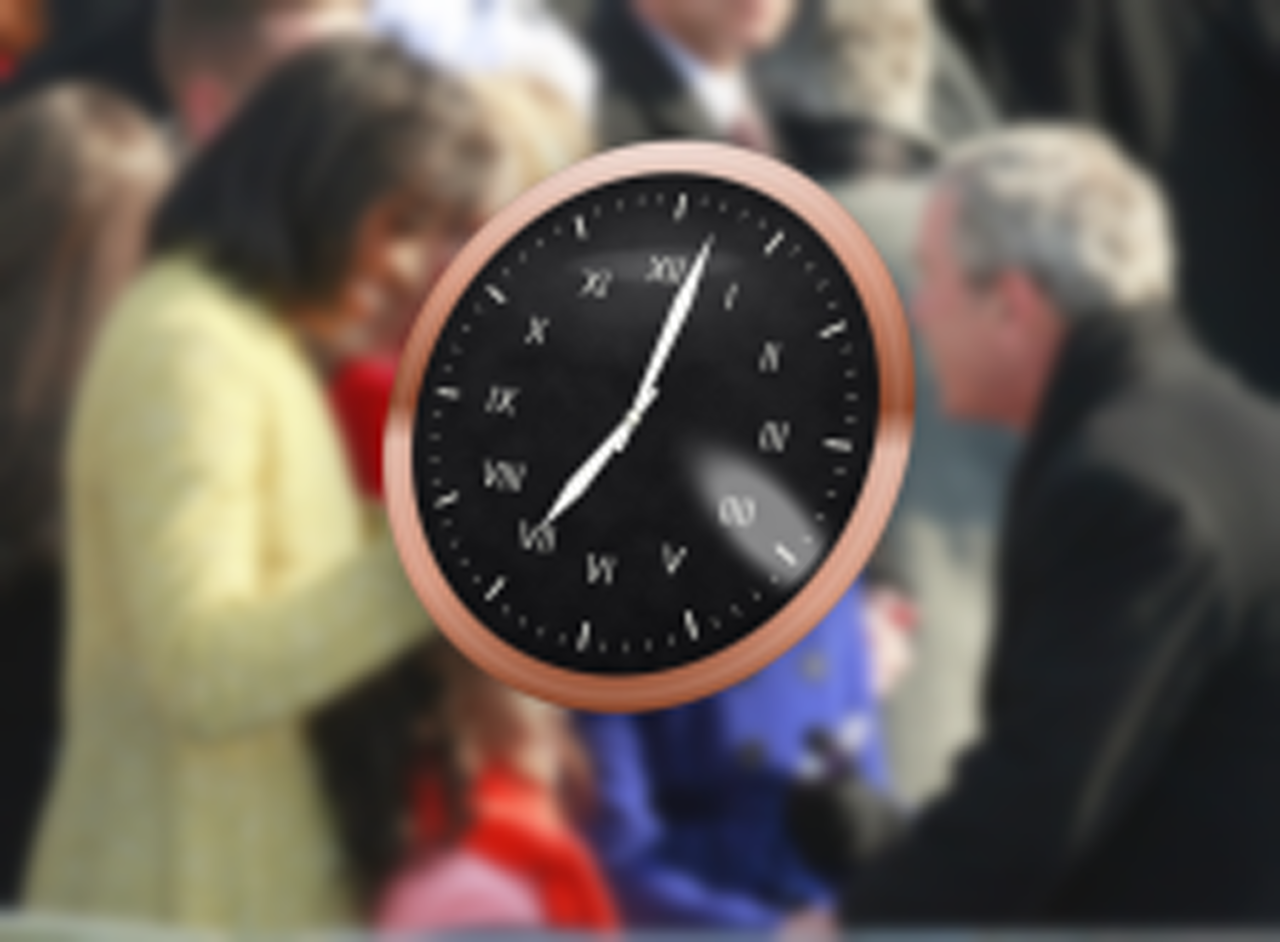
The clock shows {"hour": 7, "minute": 2}
